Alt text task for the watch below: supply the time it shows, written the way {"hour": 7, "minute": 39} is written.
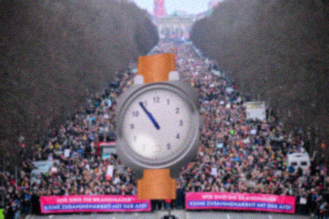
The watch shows {"hour": 10, "minute": 54}
